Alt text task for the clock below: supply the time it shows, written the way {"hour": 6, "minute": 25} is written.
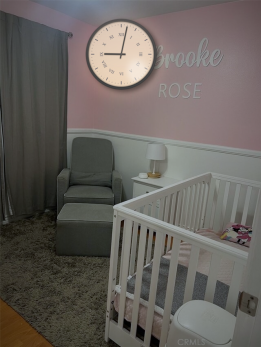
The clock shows {"hour": 9, "minute": 2}
